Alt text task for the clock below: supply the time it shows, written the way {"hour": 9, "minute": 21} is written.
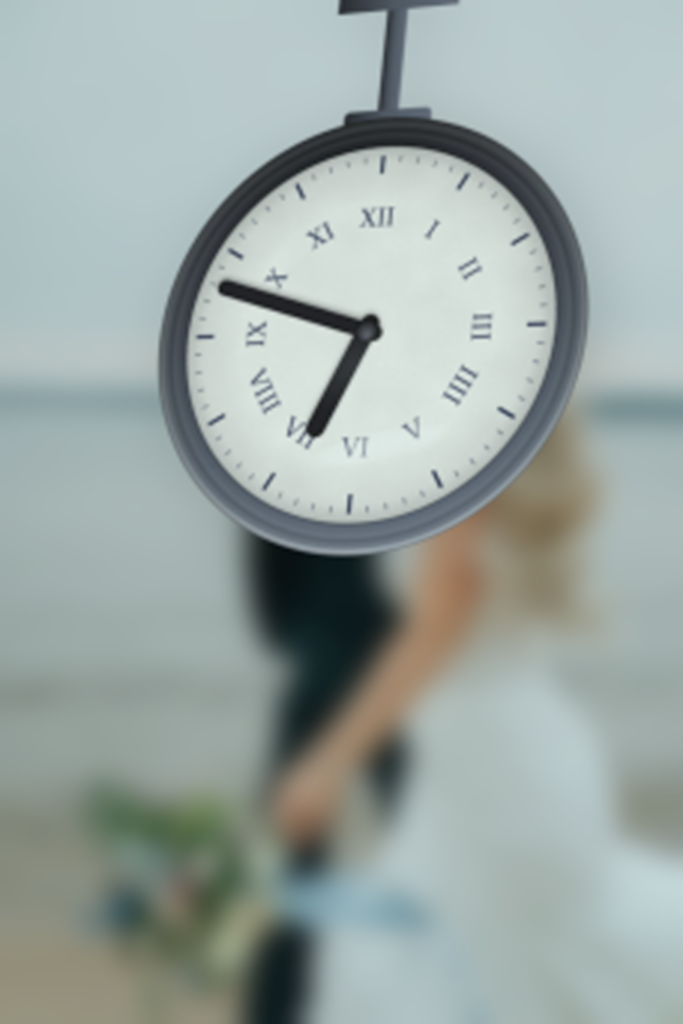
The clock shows {"hour": 6, "minute": 48}
